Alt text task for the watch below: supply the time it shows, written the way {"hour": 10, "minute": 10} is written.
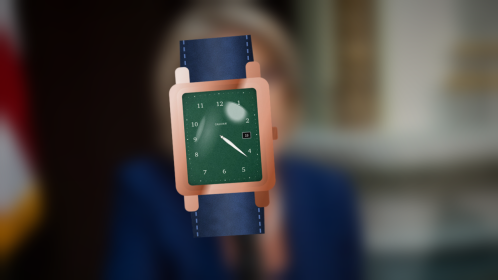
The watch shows {"hour": 4, "minute": 22}
